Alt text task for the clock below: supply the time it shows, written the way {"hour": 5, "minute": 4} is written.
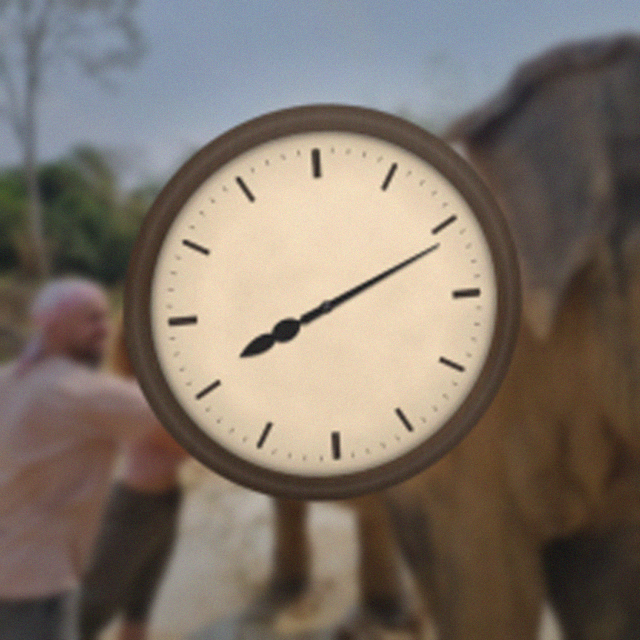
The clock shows {"hour": 8, "minute": 11}
